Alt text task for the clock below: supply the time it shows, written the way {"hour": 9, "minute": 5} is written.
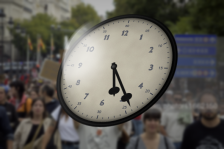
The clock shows {"hour": 5, "minute": 24}
